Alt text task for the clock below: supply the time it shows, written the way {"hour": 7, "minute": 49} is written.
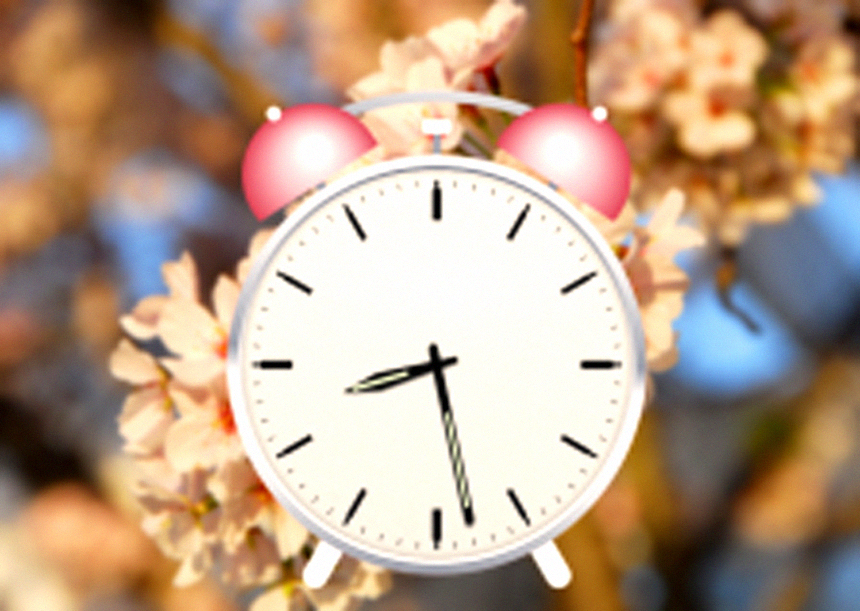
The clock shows {"hour": 8, "minute": 28}
